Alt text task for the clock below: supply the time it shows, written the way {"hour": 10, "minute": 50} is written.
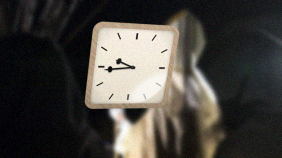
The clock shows {"hour": 9, "minute": 44}
